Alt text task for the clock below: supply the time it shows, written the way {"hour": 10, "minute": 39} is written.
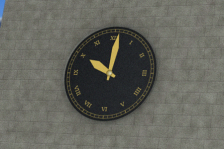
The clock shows {"hour": 10, "minute": 1}
